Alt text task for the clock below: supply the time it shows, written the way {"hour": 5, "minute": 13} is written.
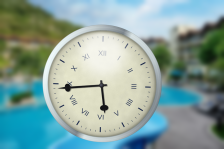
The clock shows {"hour": 5, "minute": 44}
